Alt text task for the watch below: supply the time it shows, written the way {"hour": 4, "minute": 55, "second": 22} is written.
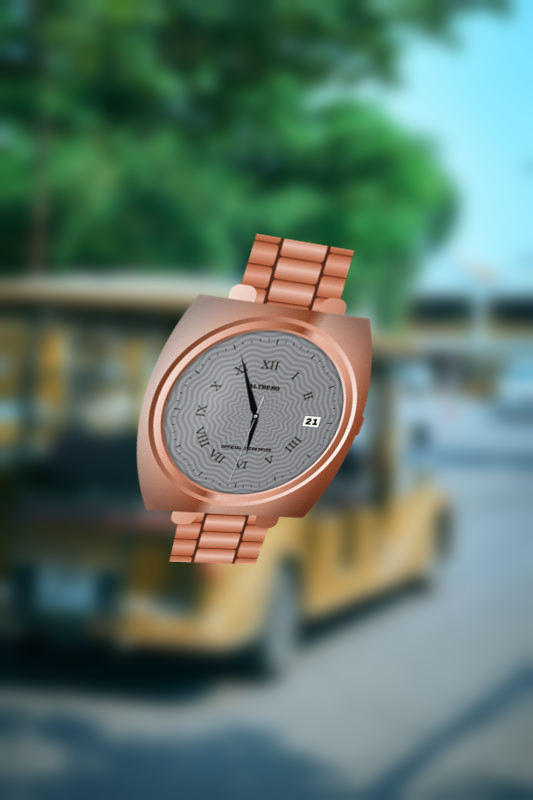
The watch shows {"hour": 5, "minute": 55, "second": 31}
